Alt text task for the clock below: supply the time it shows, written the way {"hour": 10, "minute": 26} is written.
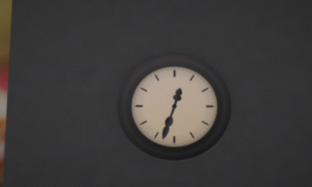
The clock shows {"hour": 12, "minute": 33}
